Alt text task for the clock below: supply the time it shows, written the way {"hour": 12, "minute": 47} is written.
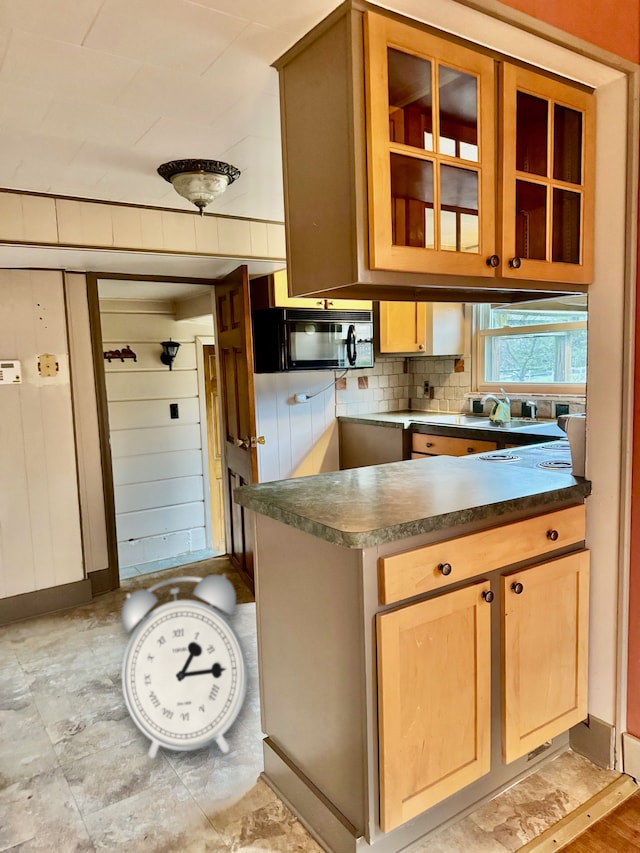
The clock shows {"hour": 1, "minute": 15}
